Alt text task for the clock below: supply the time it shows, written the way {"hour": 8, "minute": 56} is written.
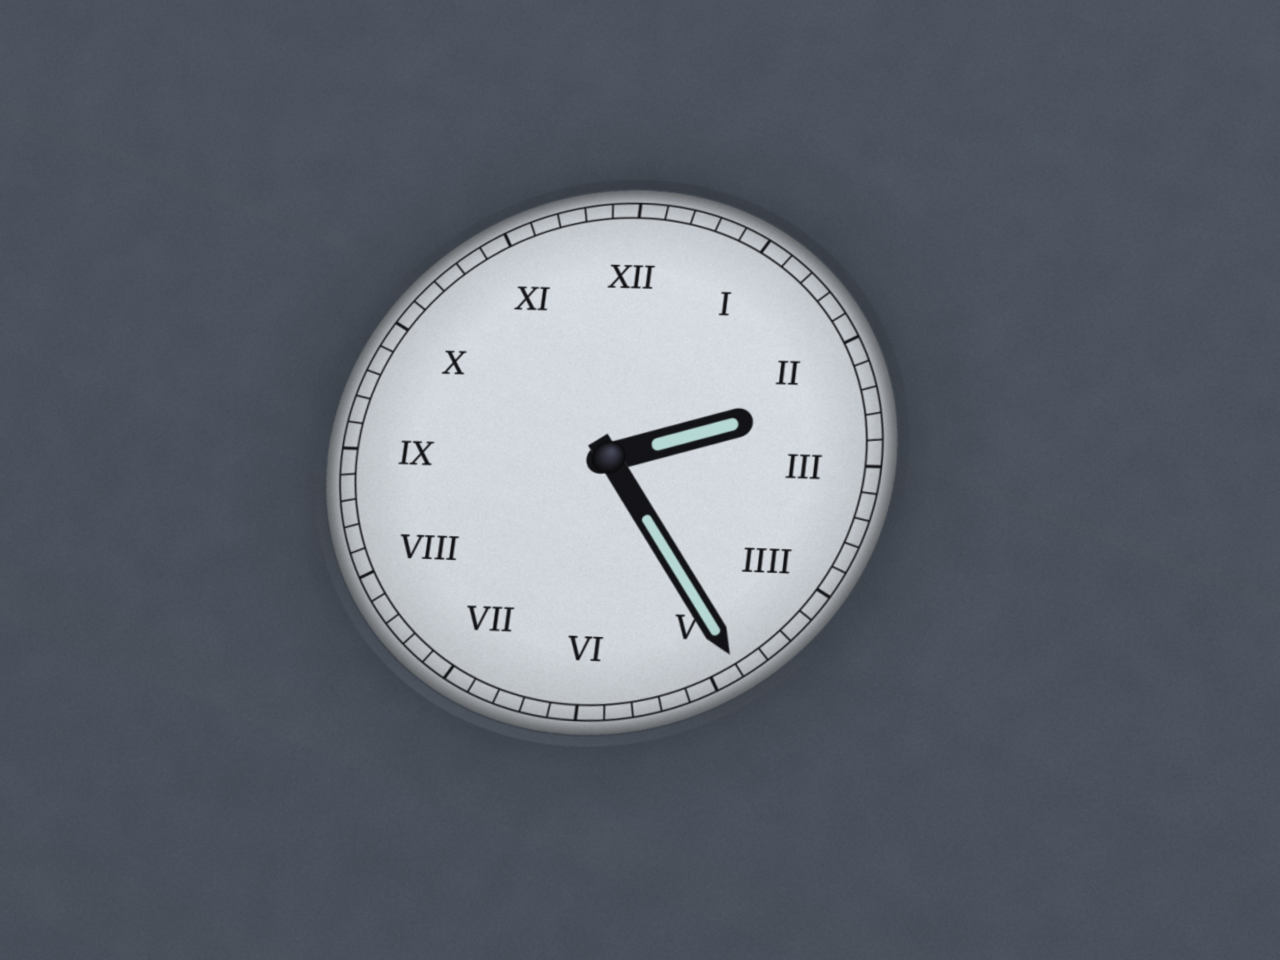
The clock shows {"hour": 2, "minute": 24}
